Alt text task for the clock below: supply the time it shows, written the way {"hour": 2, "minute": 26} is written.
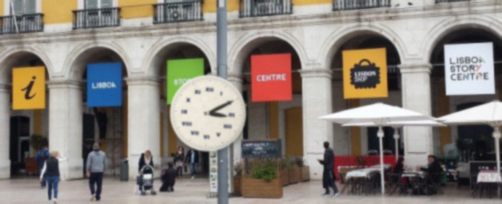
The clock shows {"hour": 3, "minute": 10}
